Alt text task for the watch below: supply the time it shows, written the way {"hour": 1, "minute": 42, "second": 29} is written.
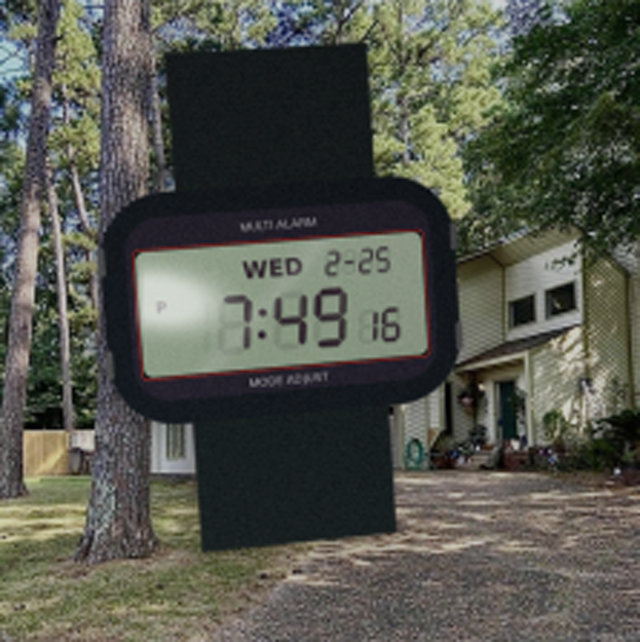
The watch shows {"hour": 7, "minute": 49, "second": 16}
